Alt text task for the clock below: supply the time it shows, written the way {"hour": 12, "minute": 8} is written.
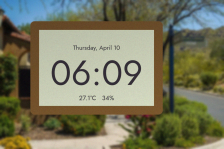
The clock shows {"hour": 6, "minute": 9}
